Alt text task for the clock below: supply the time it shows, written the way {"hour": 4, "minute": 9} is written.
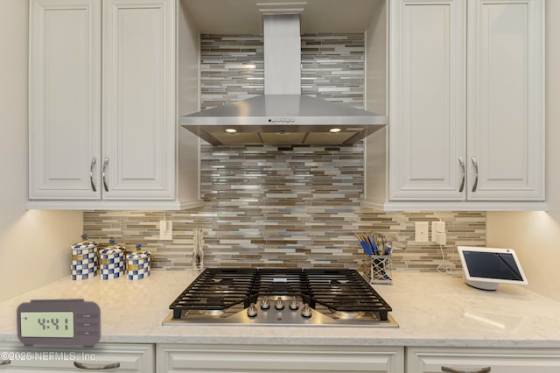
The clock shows {"hour": 4, "minute": 41}
